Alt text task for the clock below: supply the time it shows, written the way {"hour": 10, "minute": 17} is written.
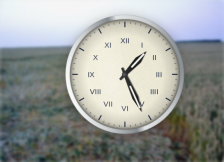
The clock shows {"hour": 1, "minute": 26}
